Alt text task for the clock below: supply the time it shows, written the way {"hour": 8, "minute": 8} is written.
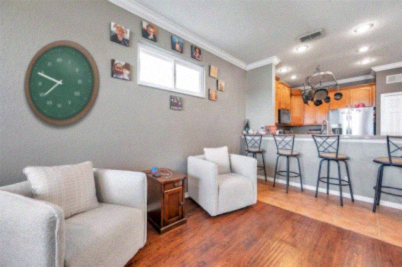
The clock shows {"hour": 7, "minute": 49}
